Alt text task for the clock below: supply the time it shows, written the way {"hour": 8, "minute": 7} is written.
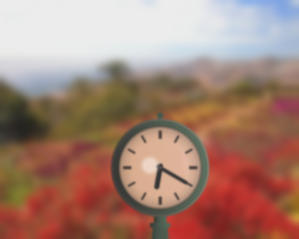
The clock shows {"hour": 6, "minute": 20}
